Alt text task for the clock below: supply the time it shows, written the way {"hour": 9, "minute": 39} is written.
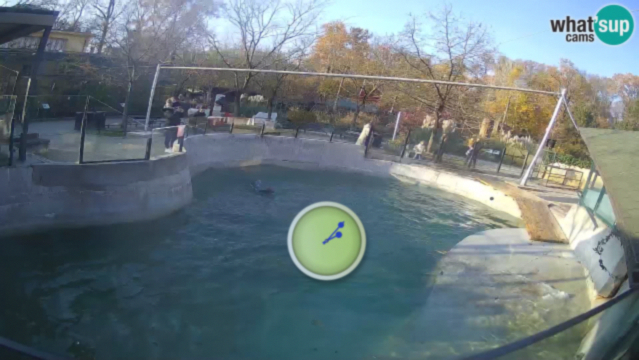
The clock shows {"hour": 2, "minute": 7}
